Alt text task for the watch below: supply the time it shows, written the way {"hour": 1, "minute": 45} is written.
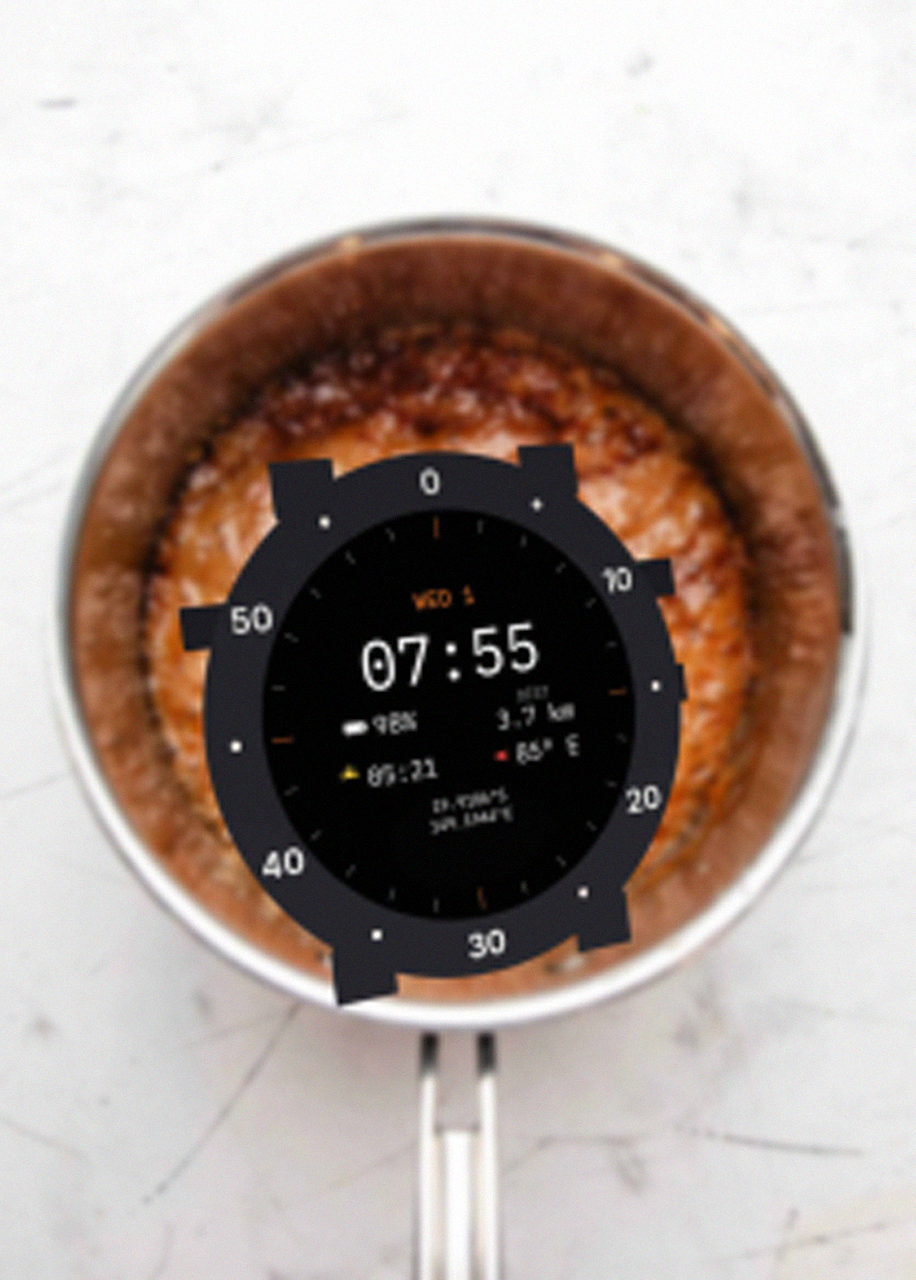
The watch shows {"hour": 7, "minute": 55}
